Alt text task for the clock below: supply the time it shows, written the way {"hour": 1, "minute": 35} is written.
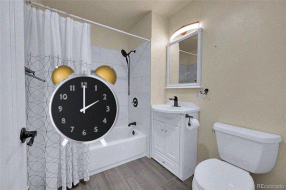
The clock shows {"hour": 2, "minute": 0}
